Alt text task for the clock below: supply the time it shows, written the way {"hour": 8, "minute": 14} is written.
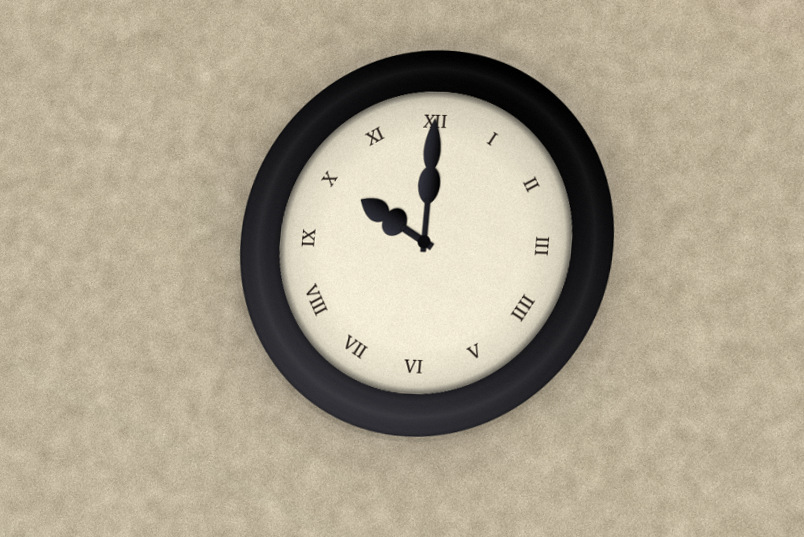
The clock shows {"hour": 10, "minute": 0}
